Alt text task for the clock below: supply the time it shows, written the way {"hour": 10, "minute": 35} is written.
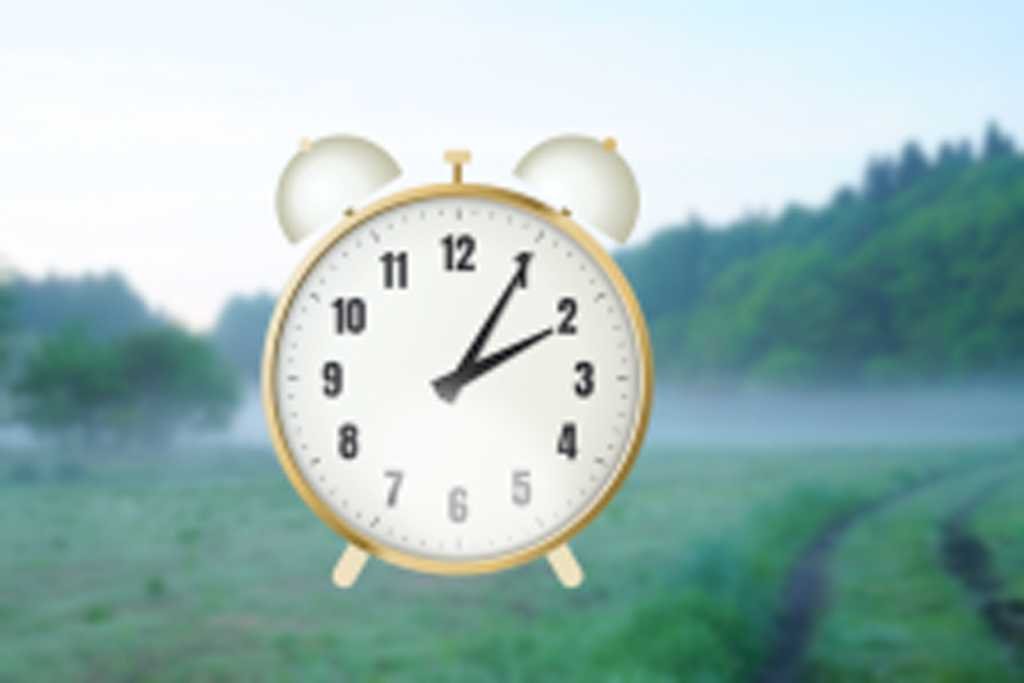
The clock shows {"hour": 2, "minute": 5}
